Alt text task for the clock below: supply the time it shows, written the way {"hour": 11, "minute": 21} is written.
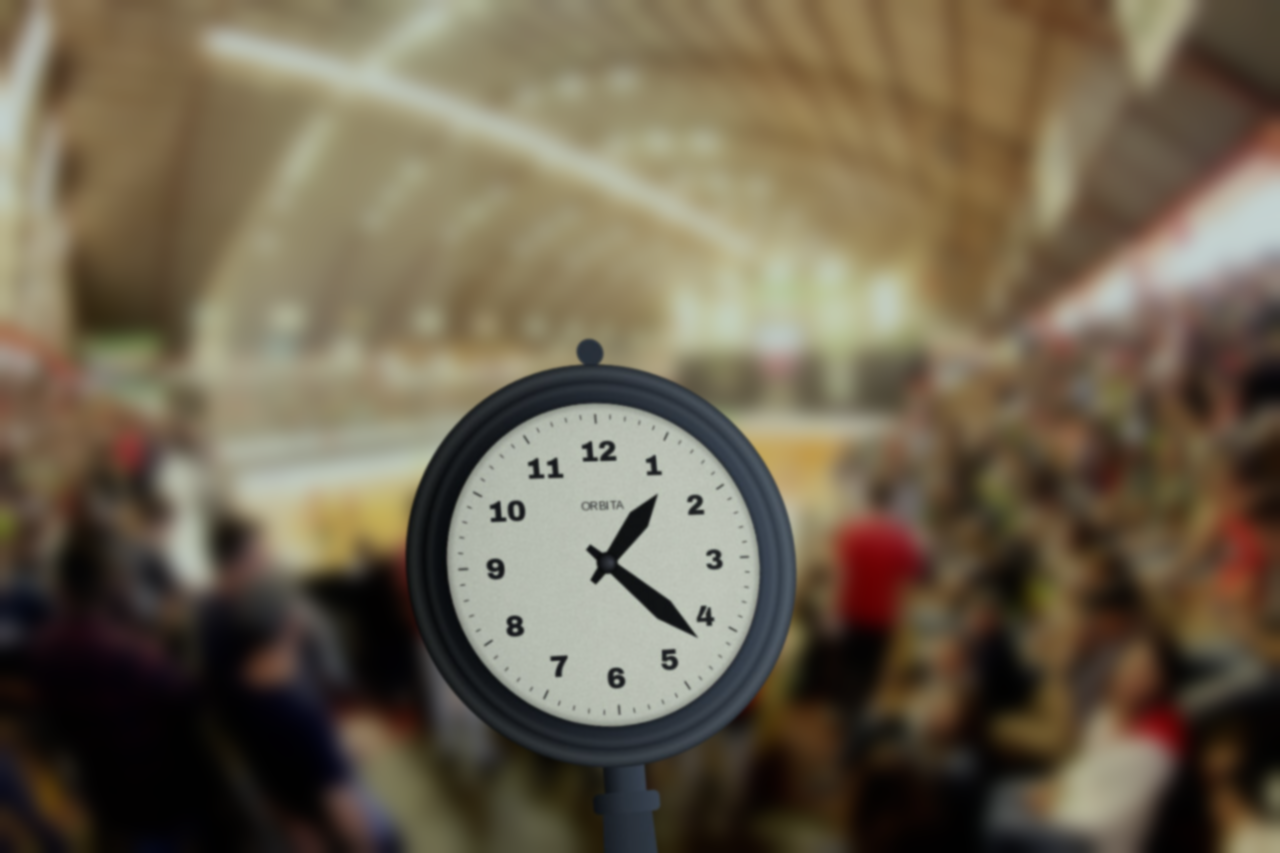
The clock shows {"hour": 1, "minute": 22}
